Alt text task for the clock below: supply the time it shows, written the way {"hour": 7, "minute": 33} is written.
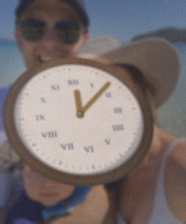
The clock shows {"hour": 12, "minute": 8}
